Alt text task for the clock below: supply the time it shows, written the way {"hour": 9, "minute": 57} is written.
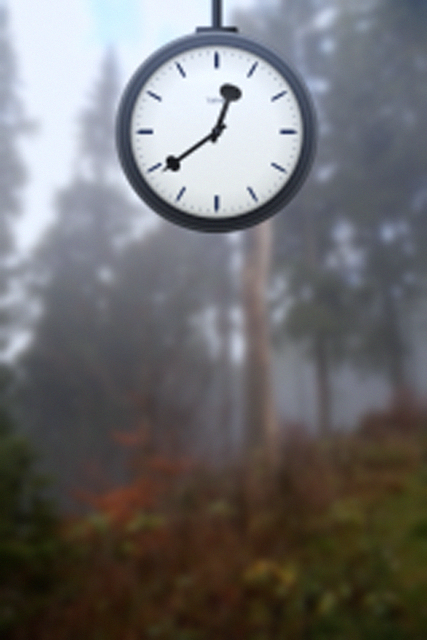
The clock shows {"hour": 12, "minute": 39}
